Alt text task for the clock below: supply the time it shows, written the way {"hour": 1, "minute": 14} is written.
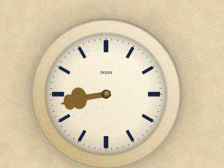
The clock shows {"hour": 8, "minute": 43}
